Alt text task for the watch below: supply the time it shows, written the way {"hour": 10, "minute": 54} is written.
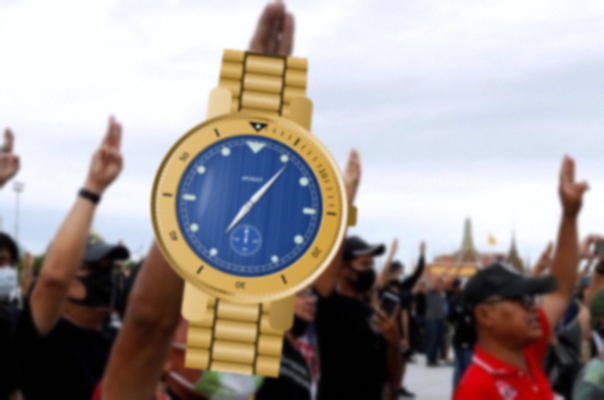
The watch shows {"hour": 7, "minute": 6}
